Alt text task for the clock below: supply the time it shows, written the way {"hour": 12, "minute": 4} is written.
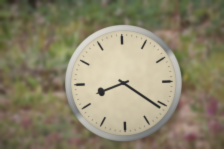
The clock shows {"hour": 8, "minute": 21}
